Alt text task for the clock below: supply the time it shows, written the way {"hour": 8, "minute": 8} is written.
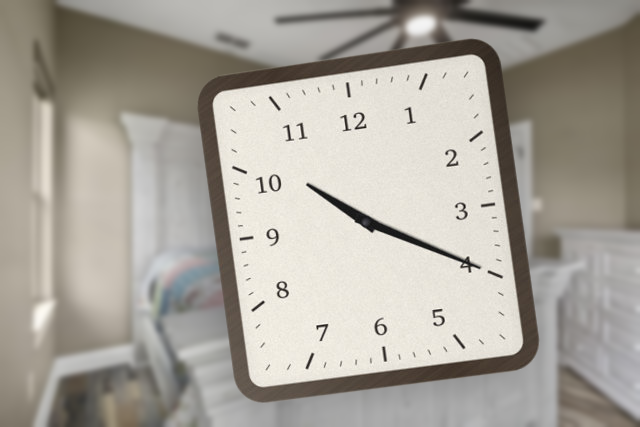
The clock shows {"hour": 10, "minute": 20}
